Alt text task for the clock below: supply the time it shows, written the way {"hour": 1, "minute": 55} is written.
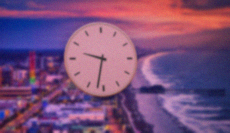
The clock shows {"hour": 9, "minute": 32}
